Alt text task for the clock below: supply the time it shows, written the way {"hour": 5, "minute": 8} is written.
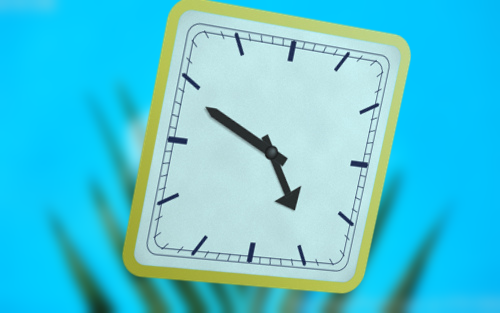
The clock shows {"hour": 4, "minute": 49}
